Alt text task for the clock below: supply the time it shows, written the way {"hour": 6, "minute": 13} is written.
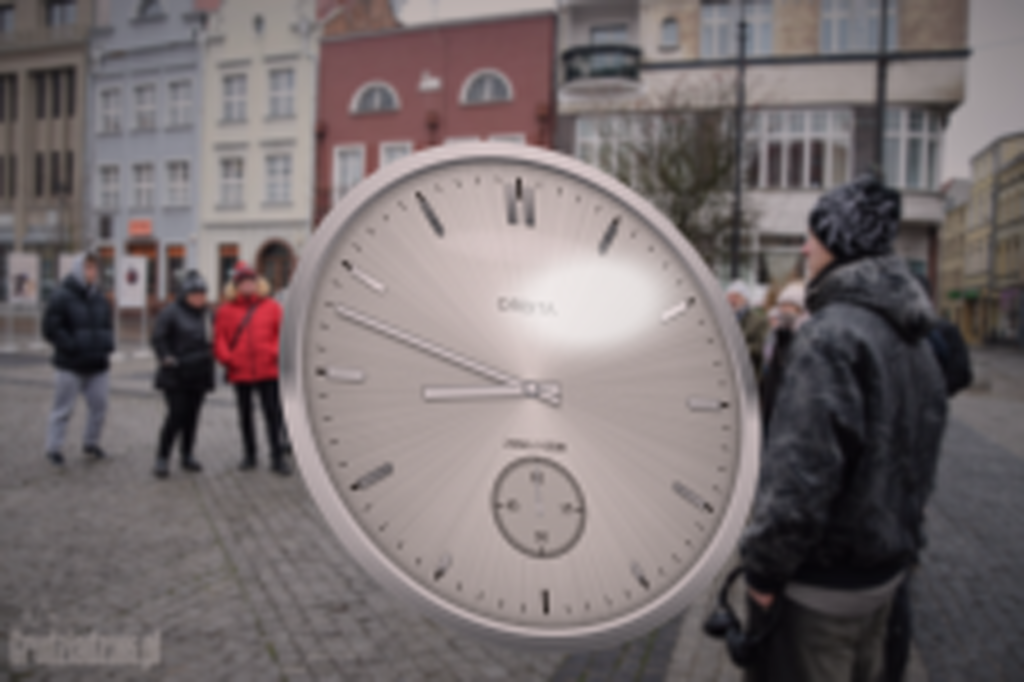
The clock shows {"hour": 8, "minute": 48}
